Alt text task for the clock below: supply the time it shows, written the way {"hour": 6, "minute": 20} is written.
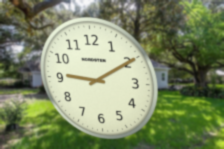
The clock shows {"hour": 9, "minute": 10}
